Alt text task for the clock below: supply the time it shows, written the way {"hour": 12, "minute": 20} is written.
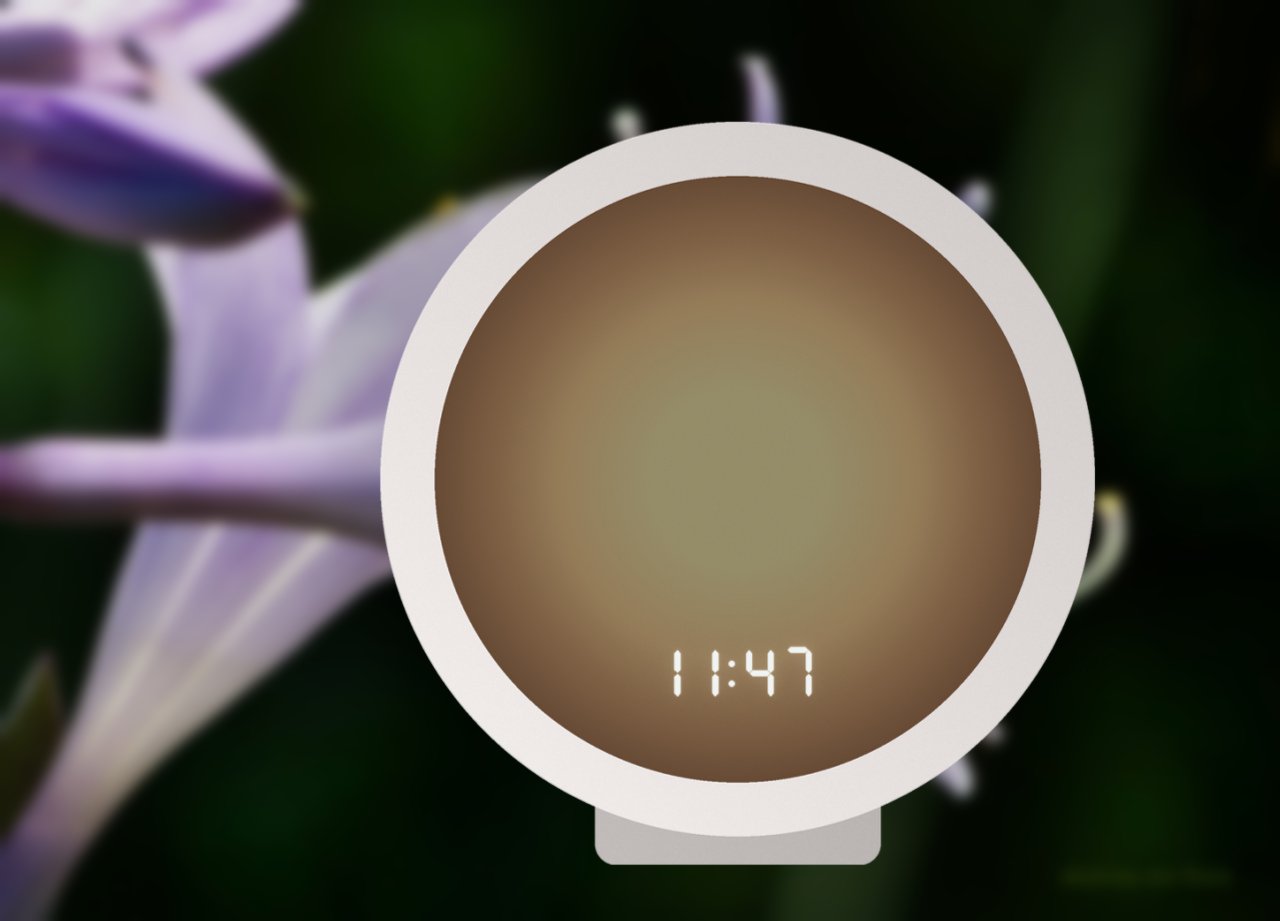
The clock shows {"hour": 11, "minute": 47}
